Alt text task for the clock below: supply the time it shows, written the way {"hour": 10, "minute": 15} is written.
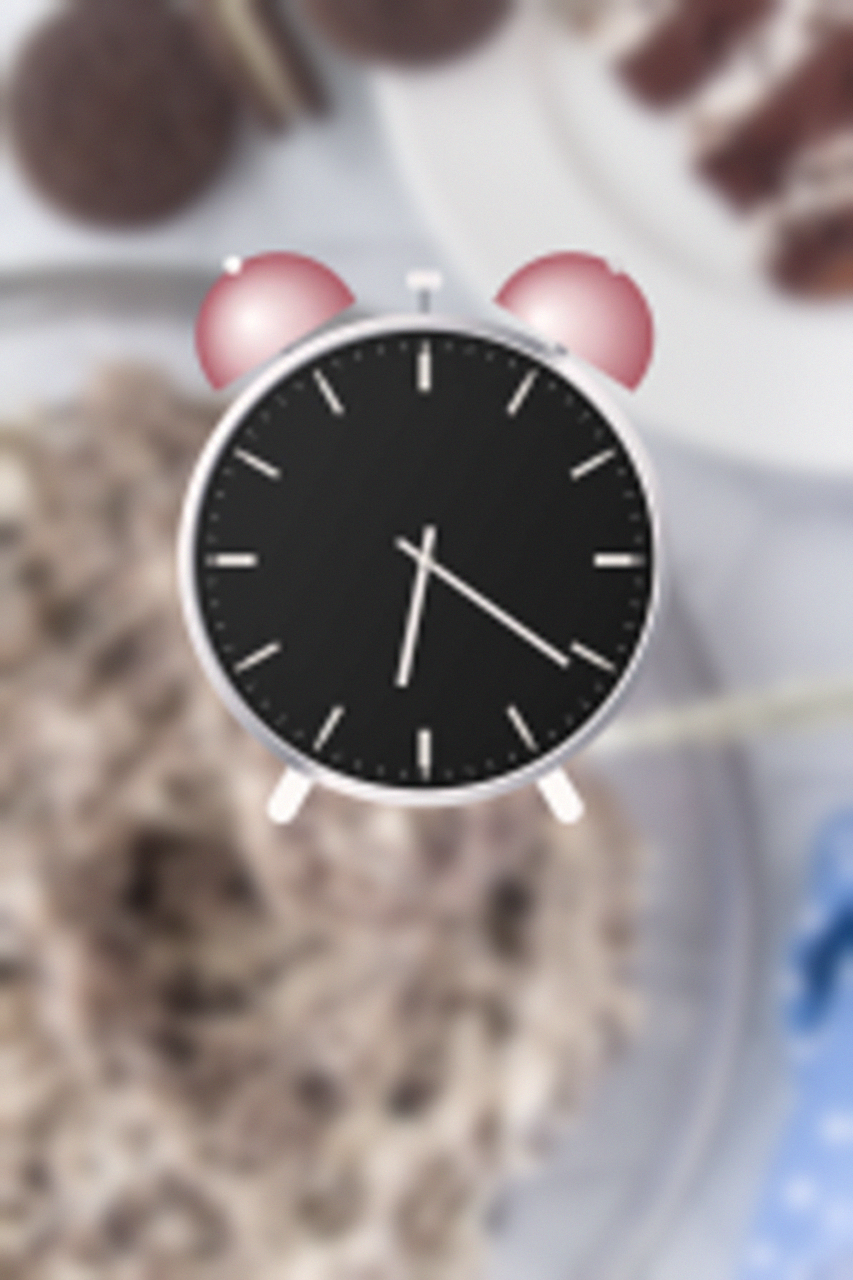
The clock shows {"hour": 6, "minute": 21}
